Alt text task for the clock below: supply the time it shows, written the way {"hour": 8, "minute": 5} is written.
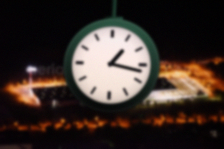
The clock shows {"hour": 1, "minute": 17}
